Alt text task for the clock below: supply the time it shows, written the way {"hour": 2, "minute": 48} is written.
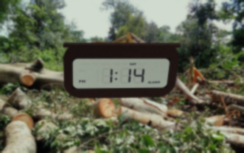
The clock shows {"hour": 1, "minute": 14}
